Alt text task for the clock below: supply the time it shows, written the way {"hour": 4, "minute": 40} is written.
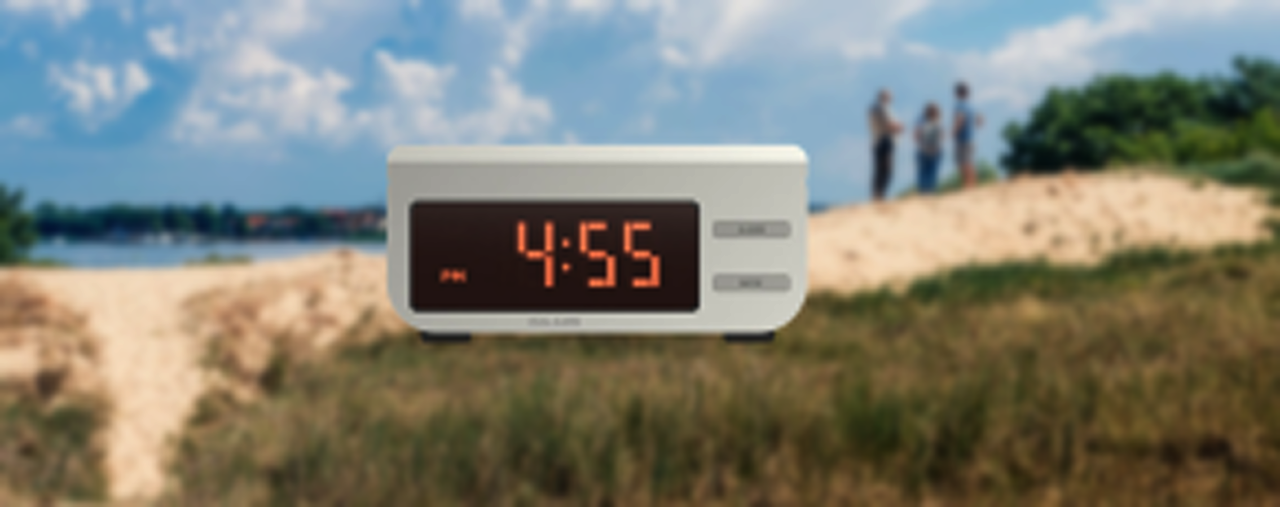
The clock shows {"hour": 4, "minute": 55}
